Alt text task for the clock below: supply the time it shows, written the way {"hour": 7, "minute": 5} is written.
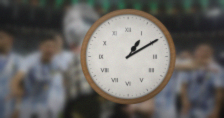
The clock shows {"hour": 1, "minute": 10}
